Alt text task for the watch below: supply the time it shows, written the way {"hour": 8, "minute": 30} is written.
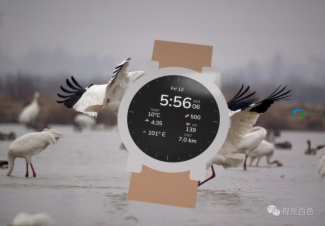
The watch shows {"hour": 5, "minute": 56}
